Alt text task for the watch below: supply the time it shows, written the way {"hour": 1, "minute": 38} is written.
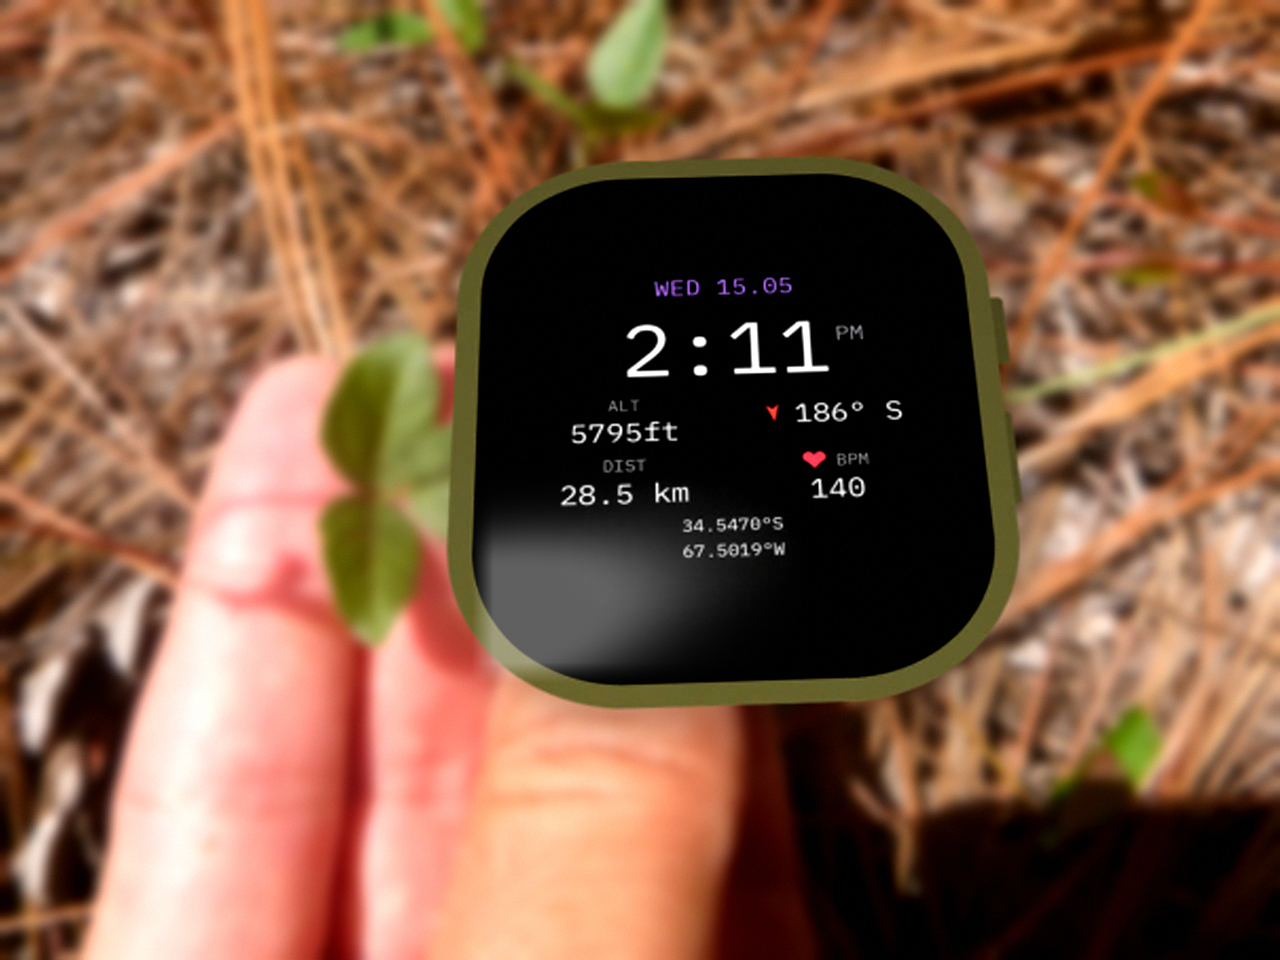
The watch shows {"hour": 2, "minute": 11}
